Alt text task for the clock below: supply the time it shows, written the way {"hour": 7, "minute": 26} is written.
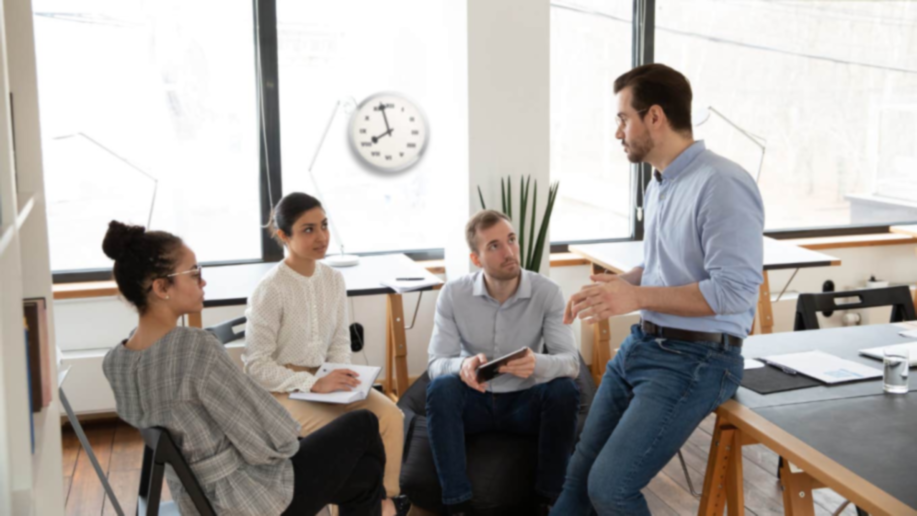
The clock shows {"hour": 7, "minute": 57}
